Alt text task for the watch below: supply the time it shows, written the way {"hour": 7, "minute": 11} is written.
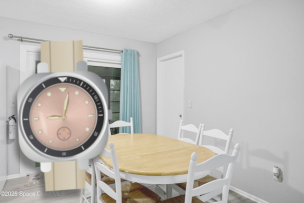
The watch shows {"hour": 9, "minute": 2}
